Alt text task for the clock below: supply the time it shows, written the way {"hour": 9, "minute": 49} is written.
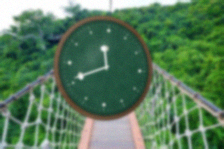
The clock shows {"hour": 11, "minute": 41}
